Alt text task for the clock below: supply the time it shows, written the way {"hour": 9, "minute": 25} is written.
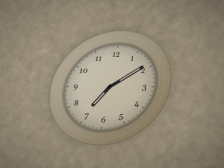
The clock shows {"hour": 7, "minute": 9}
